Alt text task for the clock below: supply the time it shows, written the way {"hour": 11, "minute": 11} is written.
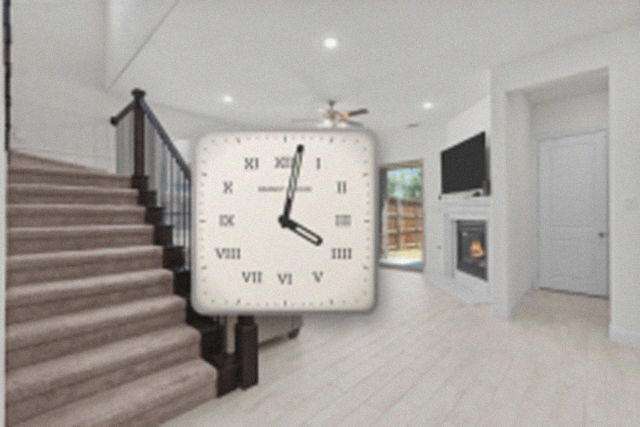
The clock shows {"hour": 4, "minute": 2}
